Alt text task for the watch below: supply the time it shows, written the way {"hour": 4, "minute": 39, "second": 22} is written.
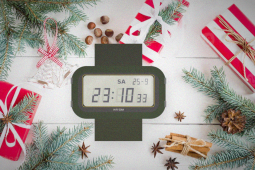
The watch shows {"hour": 23, "minute": 10, "second": 33}
